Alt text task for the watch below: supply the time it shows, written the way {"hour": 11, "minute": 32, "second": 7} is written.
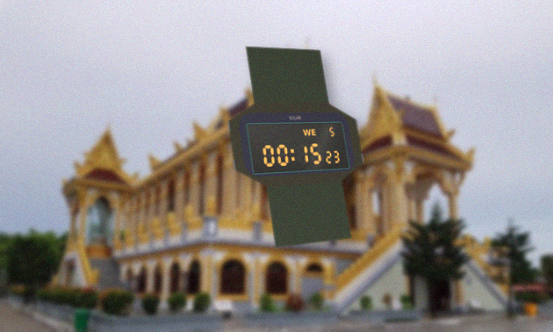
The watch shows {"hour": 0, "minute": 15, "second": 23}
